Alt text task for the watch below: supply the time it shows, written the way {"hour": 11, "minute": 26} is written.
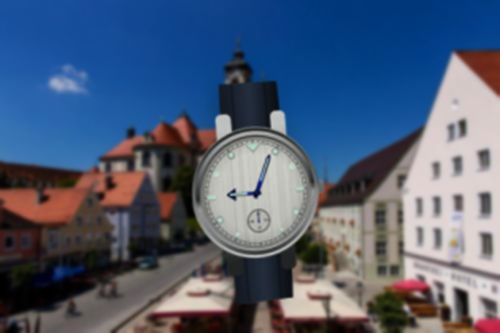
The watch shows {"hour": 9, "minute": 4}
